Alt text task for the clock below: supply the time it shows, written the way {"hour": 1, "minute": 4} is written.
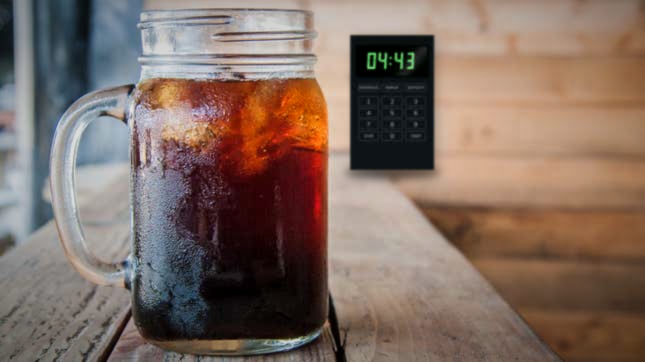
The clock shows {"hour": 4, "minute": 43}
